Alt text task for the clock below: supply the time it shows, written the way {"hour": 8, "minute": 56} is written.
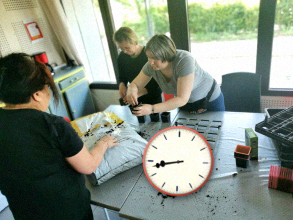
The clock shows {"hour": 8, "minute": 43}
